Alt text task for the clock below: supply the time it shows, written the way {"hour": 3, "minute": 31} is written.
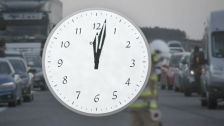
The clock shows {"hour": 12, "minute": 2}
